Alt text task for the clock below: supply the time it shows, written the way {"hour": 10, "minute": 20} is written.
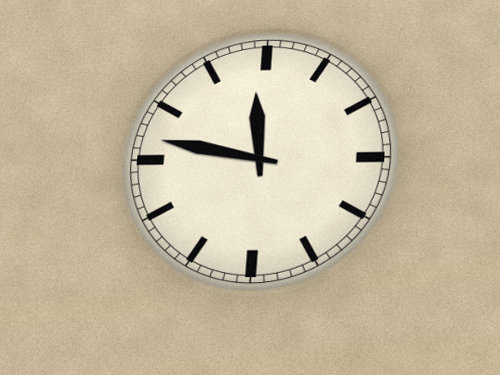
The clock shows {"hour": 11, "minute": 47}
